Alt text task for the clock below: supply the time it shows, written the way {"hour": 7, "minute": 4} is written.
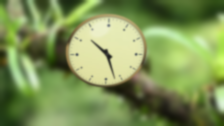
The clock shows {"hour": 10, "minute": 27}
